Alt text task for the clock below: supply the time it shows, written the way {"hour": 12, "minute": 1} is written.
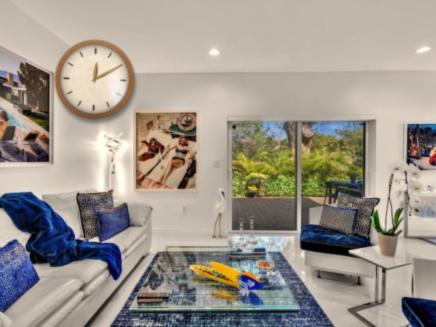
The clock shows {"hour": 12, "minute": 10}
